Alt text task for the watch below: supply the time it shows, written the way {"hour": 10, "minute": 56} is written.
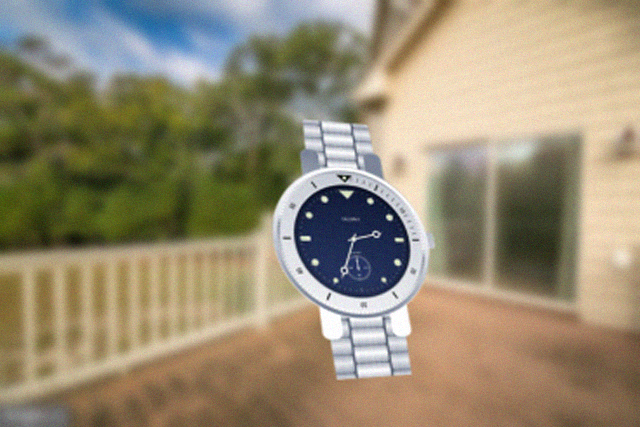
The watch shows {"hour": 2, "minute": 34}
